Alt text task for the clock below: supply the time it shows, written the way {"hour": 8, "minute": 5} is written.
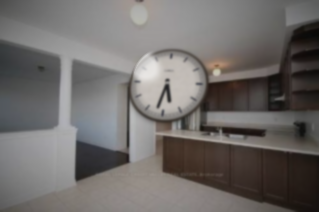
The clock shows {"hour": 5, "minute": 32}
